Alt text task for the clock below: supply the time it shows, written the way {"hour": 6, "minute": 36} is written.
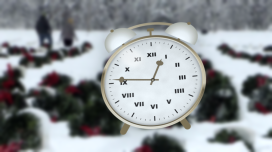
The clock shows {"hour": 12, "minute": 46}
